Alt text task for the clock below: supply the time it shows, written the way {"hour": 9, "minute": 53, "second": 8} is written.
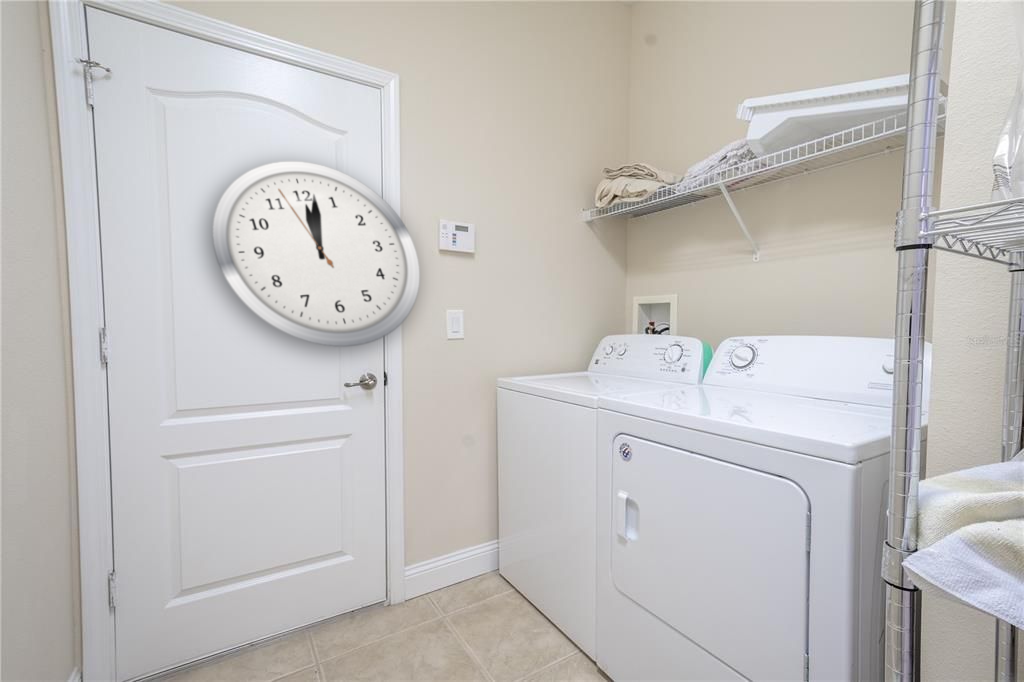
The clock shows {"hour": 12, "minute": 1, "second": 57}
